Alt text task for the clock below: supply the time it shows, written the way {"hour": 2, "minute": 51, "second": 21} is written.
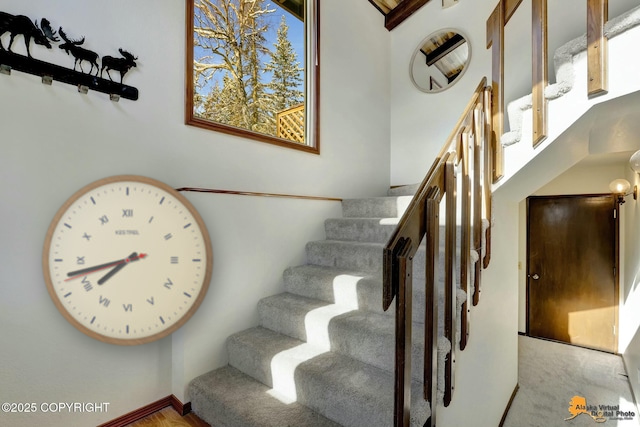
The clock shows {"hour": 7, "minute": 42, "second": 42}
